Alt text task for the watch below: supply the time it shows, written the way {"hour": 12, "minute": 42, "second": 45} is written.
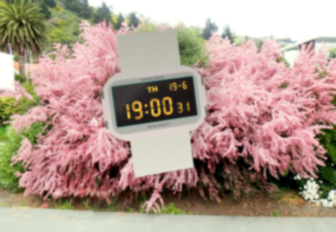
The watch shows {"hour": 19, "minute": 0, "second": 31}
